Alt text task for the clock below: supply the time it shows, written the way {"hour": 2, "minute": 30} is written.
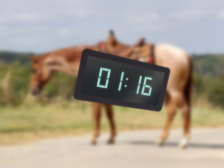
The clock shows {"hour": 1, "minute": 16}
